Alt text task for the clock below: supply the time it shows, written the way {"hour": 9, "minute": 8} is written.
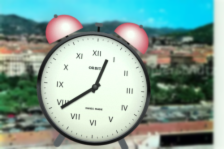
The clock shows {"hour": 12, "minute": 39}
